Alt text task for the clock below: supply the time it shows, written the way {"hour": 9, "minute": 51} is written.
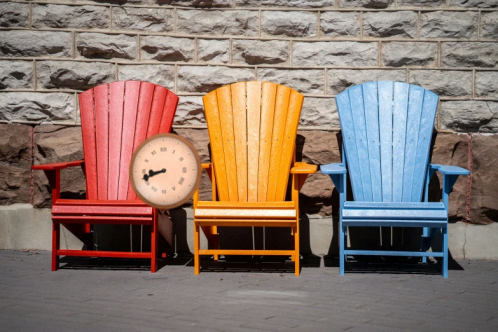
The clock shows {"hour": 8, "minute": 42}
